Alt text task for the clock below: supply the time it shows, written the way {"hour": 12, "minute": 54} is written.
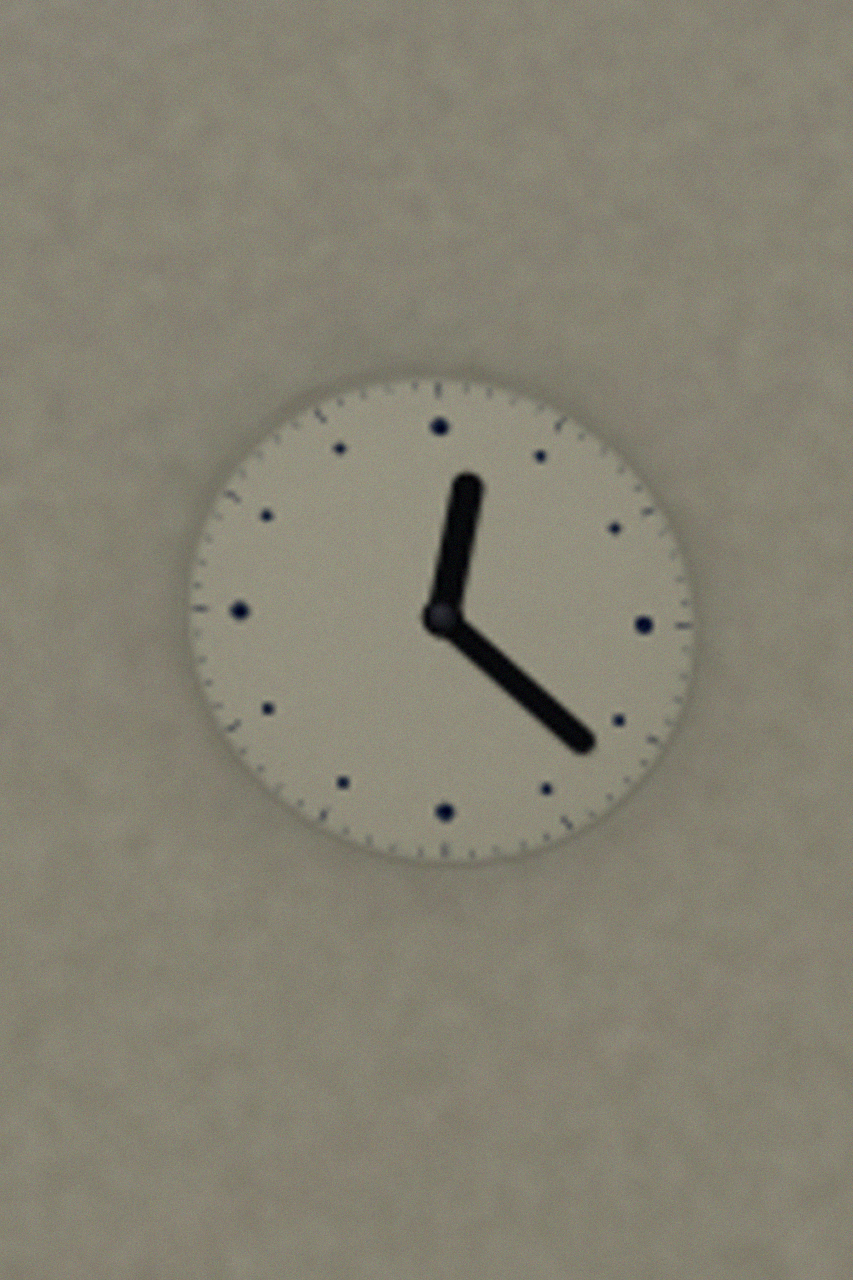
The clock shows {"hour": 12, "minute": 22}
